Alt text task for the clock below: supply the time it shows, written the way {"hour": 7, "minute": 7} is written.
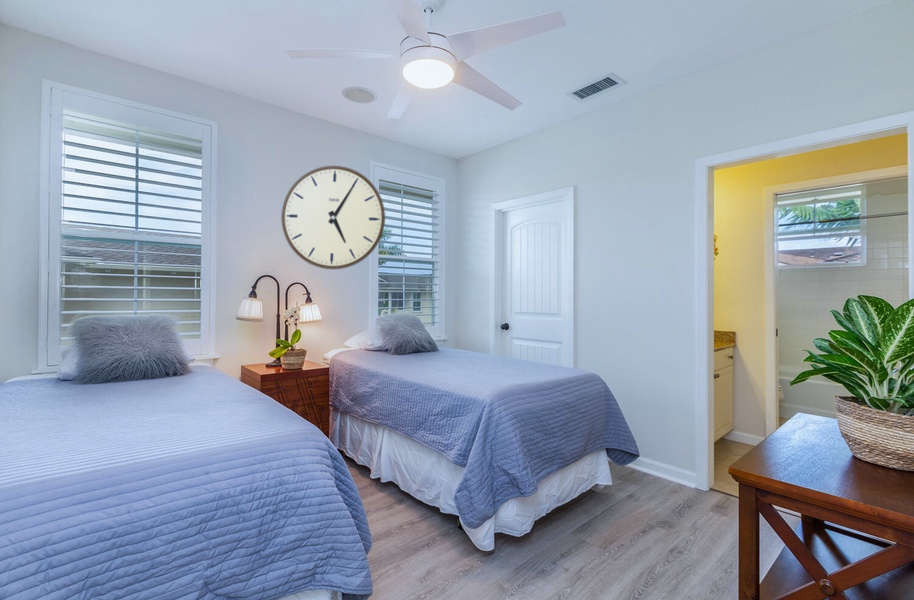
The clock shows {"hour": 5, "minute": 5}
